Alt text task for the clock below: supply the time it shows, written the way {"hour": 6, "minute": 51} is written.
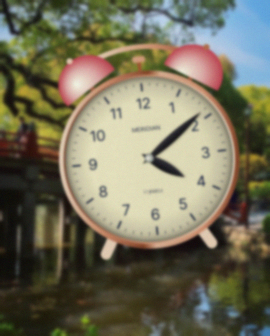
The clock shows {"hour": 4, "minute": 9}
